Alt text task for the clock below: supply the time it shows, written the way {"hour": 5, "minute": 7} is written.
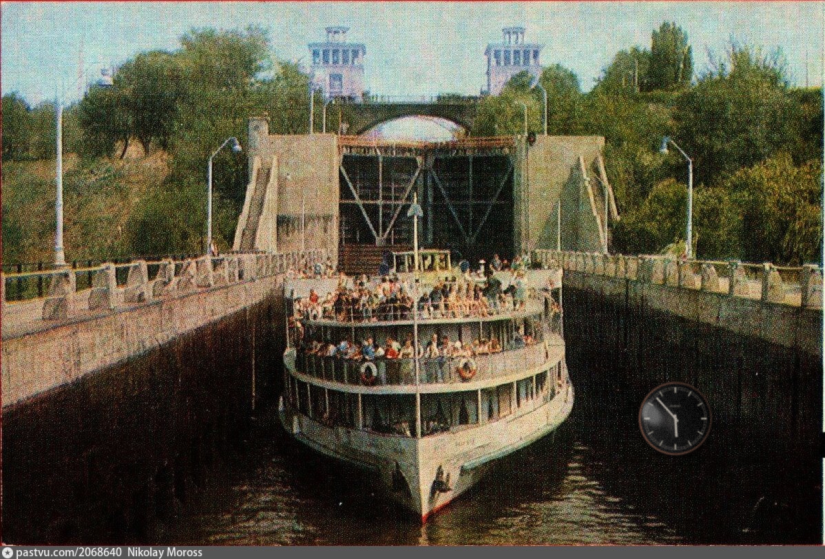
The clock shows {"hour": 5, "minute": 53}
